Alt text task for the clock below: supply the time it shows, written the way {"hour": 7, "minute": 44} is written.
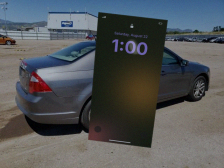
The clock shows {"hour": 1, "minute": 0}
